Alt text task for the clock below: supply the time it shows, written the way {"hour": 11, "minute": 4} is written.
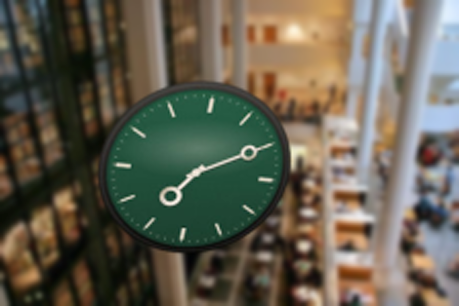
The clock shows {"hour": 7, "minute": 10}
